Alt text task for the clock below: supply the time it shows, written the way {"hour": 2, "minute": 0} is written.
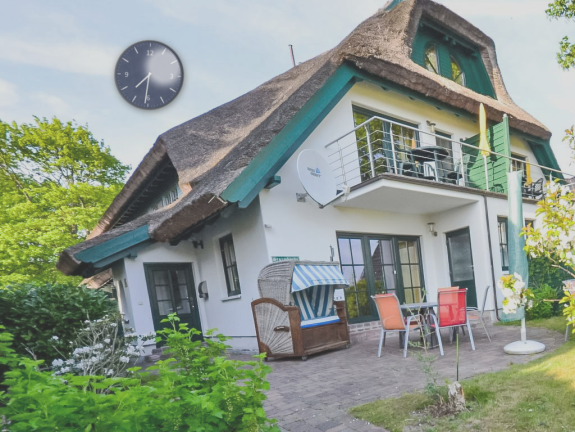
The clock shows {"hour": 7, "minute": 31}
